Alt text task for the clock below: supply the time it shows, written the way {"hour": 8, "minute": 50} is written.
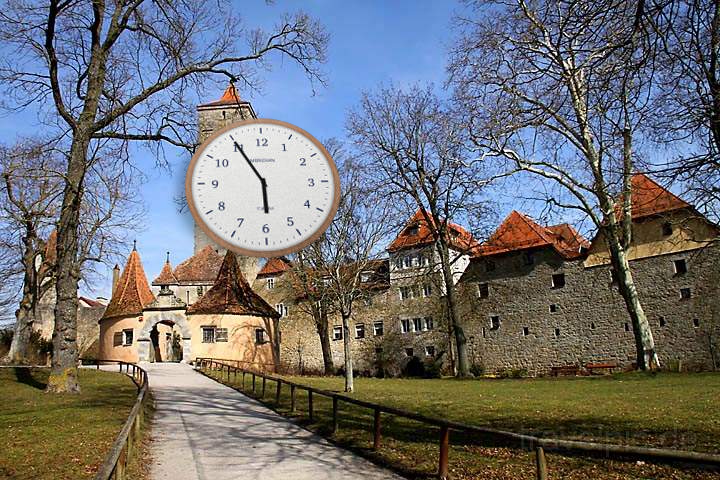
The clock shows {"hour": 5, "minute": 55}
